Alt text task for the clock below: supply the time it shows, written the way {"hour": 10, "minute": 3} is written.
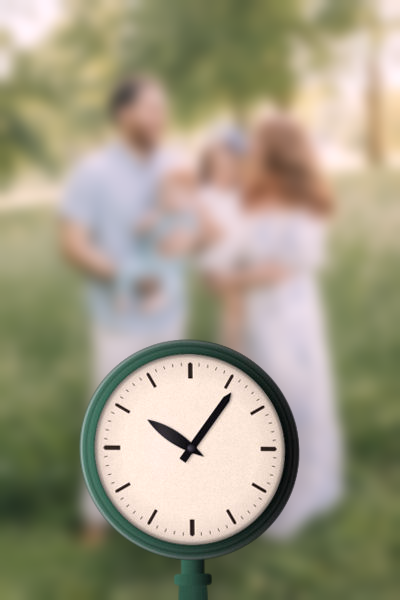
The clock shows {"hour": 10, "minute": 6}
